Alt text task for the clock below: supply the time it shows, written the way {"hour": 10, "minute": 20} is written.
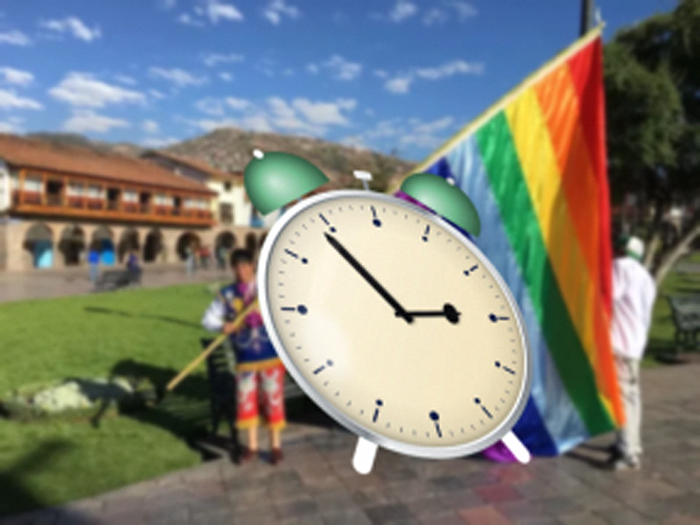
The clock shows {"hour": 2, "minute": 54}
